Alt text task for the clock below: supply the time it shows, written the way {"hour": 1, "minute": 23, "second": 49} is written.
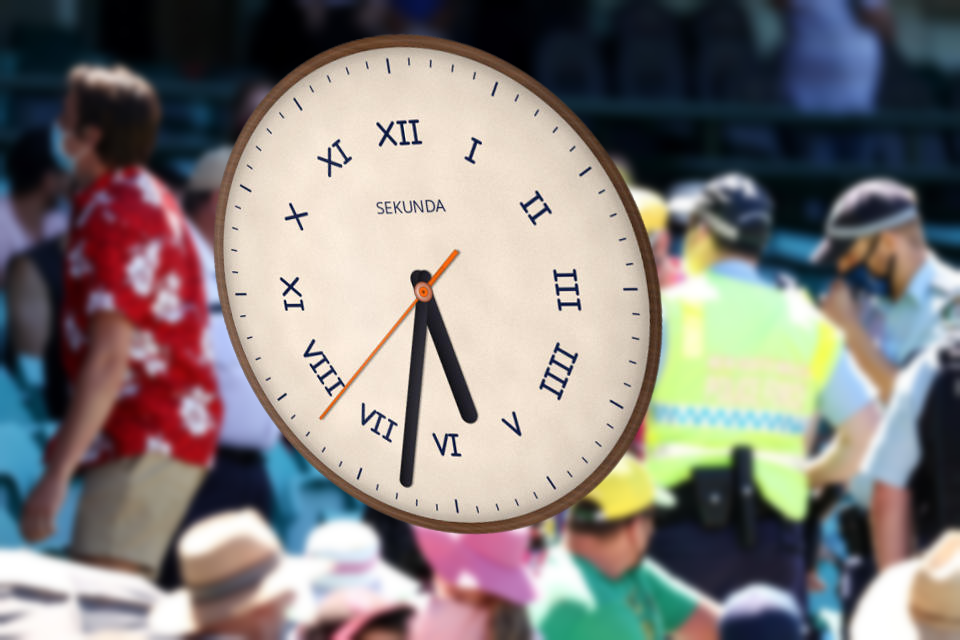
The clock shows {"hour": 5, "minute": 32, "second": 38}
